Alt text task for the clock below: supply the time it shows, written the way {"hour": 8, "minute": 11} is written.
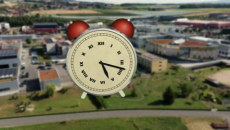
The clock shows {"hour": 5, "minute": 18}
